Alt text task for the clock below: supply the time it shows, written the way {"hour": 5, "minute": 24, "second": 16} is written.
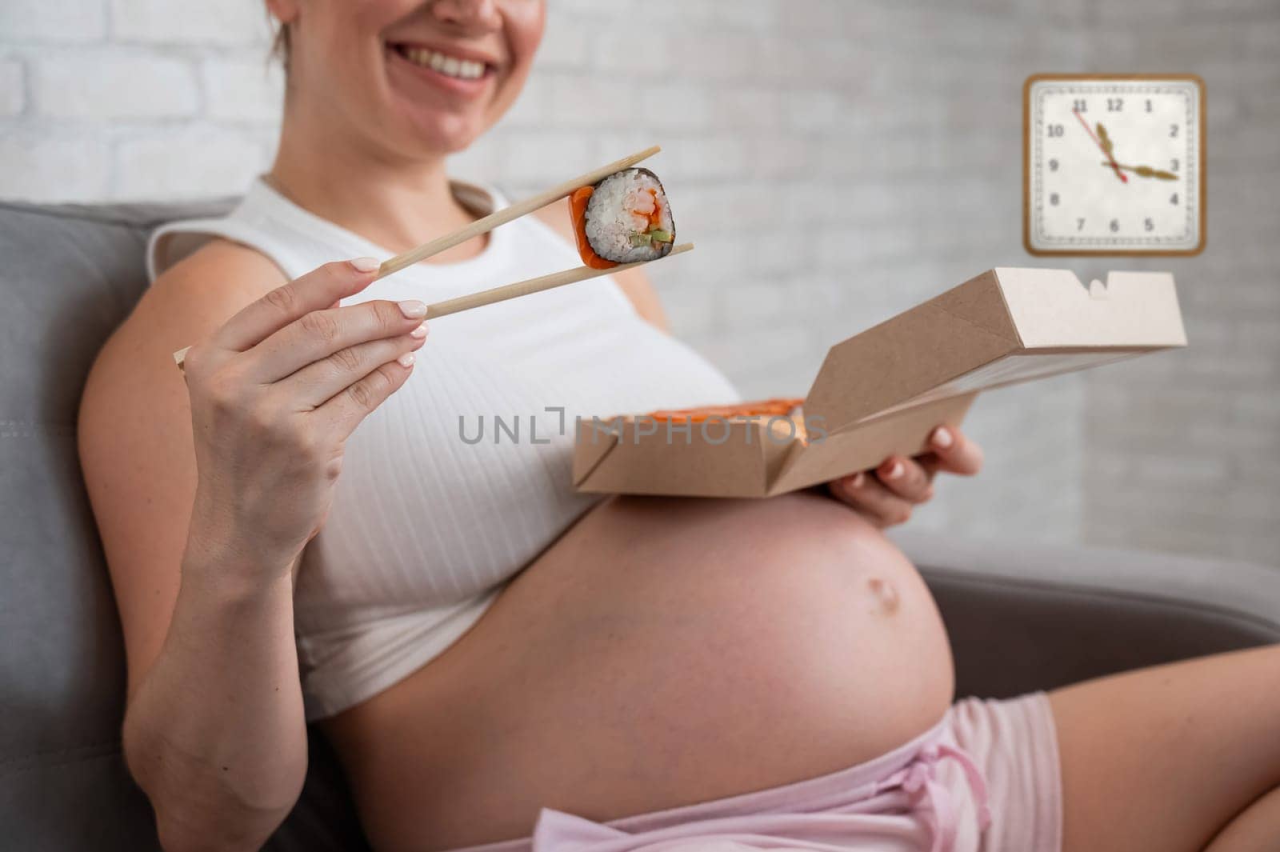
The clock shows {"hour": 11, "minute": 16, "second": 54}
